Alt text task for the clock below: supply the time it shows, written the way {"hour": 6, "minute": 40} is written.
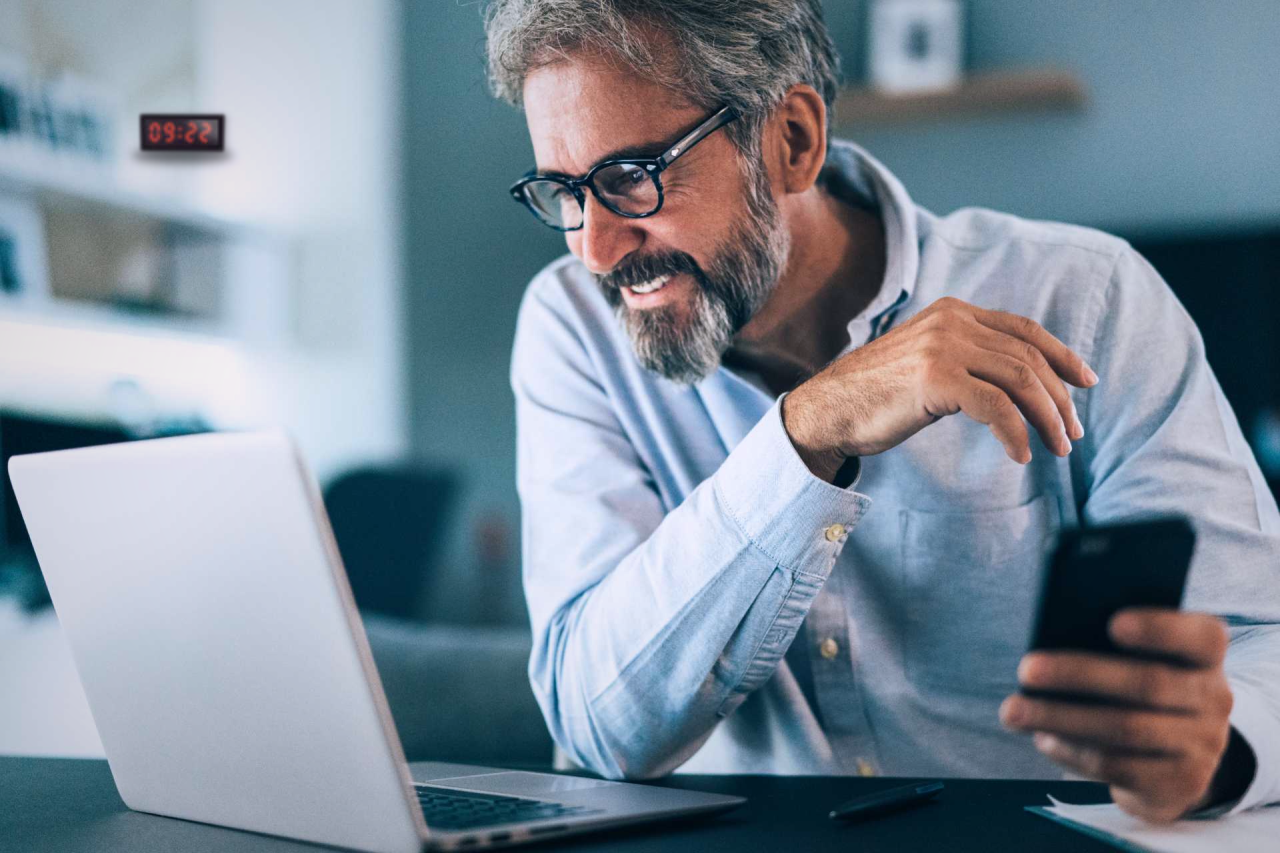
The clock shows {"hour": 9, "minute": 22}
